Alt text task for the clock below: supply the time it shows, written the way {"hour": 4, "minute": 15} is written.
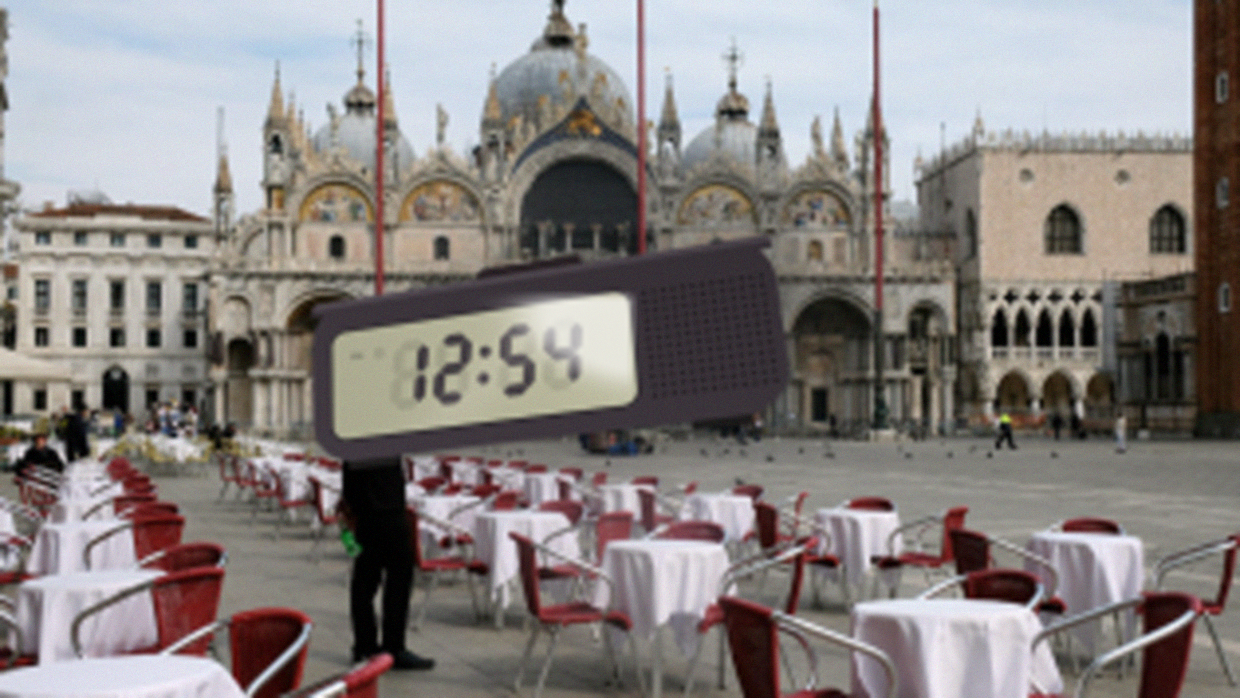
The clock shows {"hour": 12, "minute": 54}
